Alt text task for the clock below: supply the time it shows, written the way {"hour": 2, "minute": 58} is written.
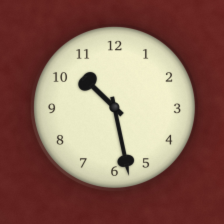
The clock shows {"hour": 10, "minute": 28}
